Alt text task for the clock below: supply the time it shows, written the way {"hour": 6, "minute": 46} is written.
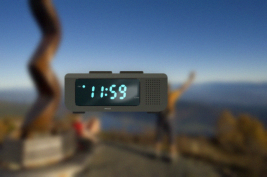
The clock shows {"hour": 11, "minute": 59}
